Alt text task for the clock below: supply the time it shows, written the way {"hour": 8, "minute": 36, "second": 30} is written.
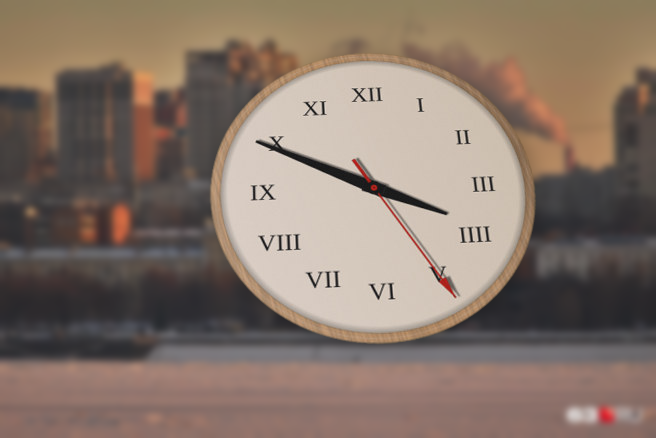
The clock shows {"hour": 3, "minute": 49, "second": 25}
